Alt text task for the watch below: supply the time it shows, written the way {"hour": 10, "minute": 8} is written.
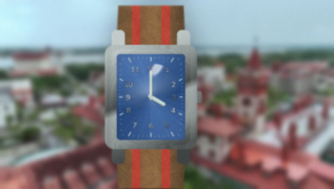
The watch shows {"hour": 4, "minute": 0}
